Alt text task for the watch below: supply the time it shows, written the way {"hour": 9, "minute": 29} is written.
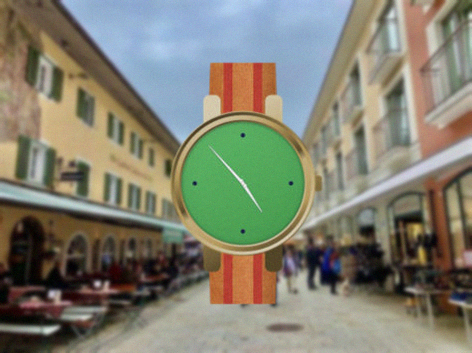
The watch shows {"hour": 4, "minute": 53}
